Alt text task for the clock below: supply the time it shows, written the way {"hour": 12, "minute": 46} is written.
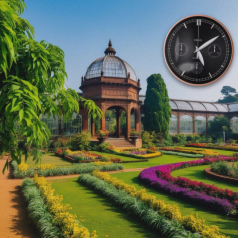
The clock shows {"hour": 5, "minute": 9}
